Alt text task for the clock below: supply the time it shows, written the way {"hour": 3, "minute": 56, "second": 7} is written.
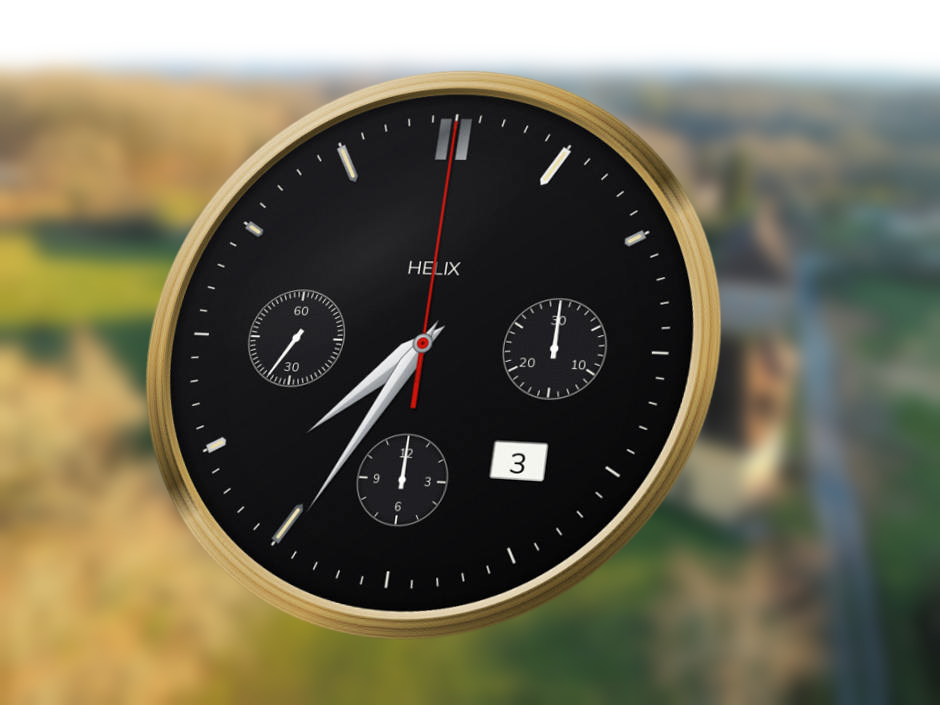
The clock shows {"hour": 7, "minute": 34, "second": 35}
